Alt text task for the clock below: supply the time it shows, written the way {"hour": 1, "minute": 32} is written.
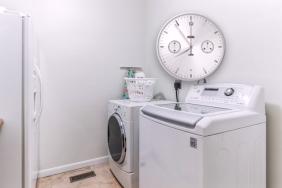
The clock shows {"hour": 7, "minute": 54}
